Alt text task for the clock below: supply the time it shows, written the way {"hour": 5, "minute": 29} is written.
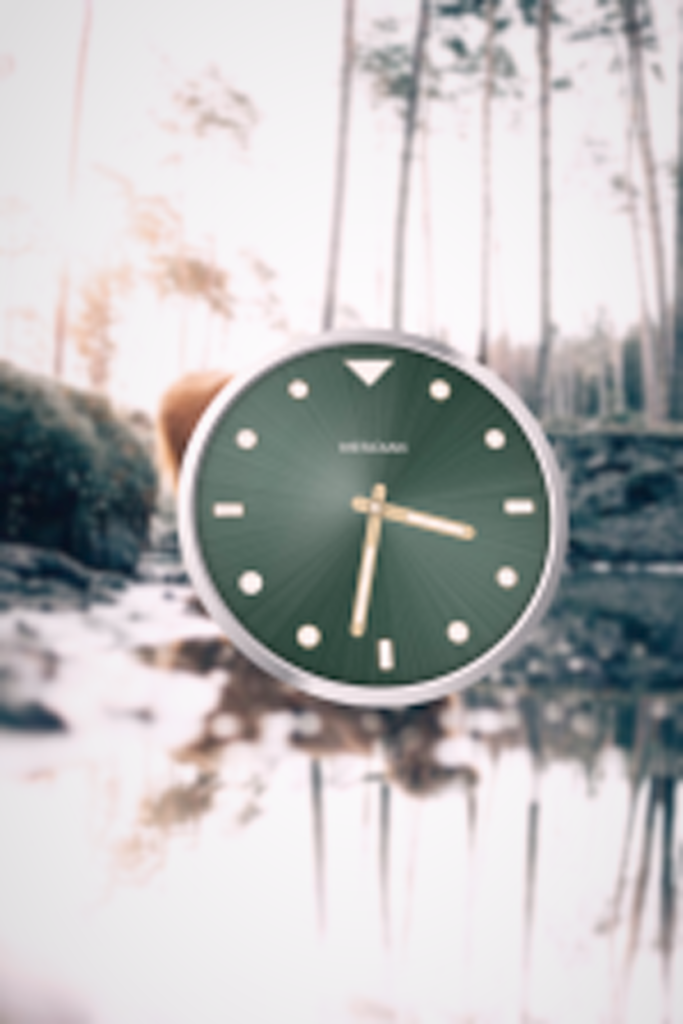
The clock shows {"hour": 3, "minute": 32}
